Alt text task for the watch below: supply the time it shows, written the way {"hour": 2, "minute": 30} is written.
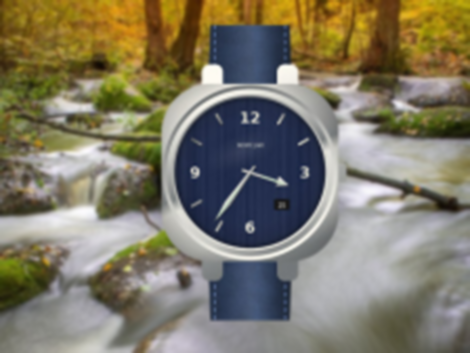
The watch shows {"hour": 3, "minute": 36}
